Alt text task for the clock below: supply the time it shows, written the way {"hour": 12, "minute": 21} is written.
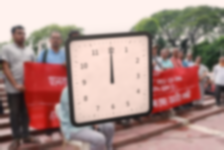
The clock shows {"hour": 12, "minute": 0}
